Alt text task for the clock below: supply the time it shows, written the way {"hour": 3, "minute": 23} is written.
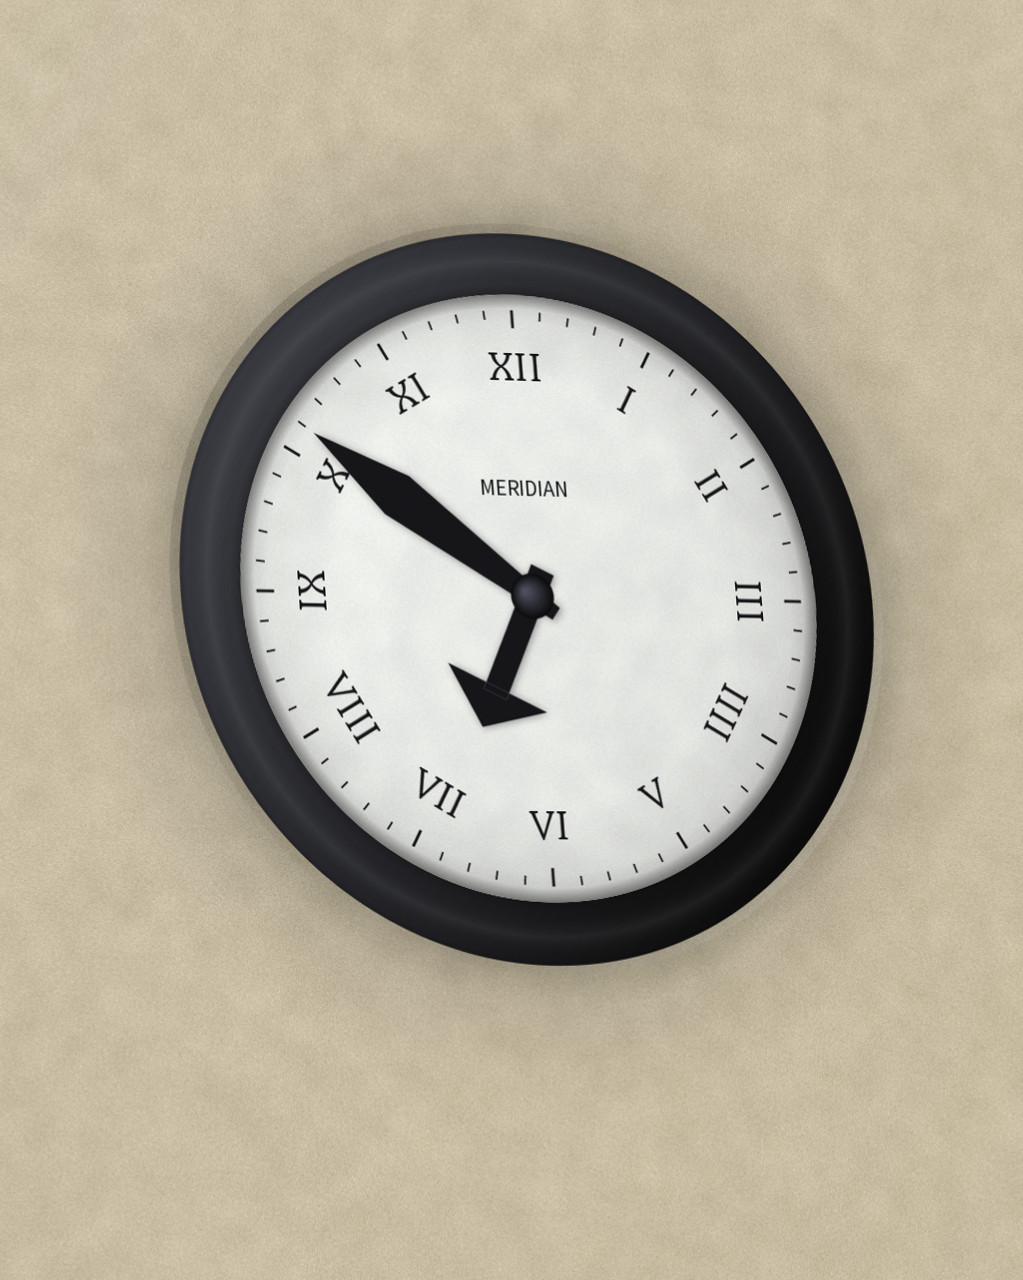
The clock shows {"hour": 6, "minute": 51}
